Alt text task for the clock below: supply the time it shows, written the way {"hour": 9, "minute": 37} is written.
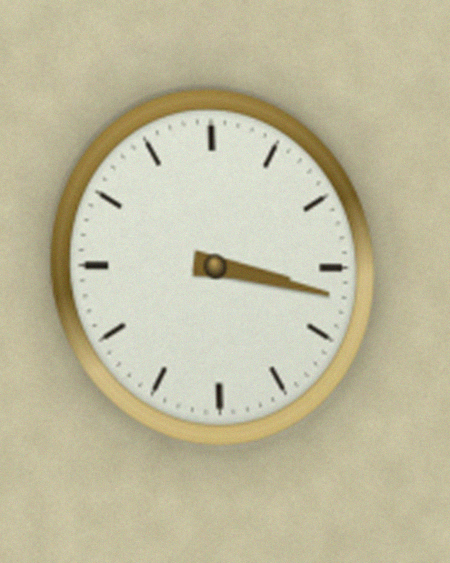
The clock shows {"hour": 3, "minute": 17}
